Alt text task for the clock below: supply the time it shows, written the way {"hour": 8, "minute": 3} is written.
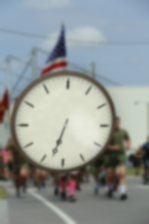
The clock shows {"hour": 6, "minute": 33}
